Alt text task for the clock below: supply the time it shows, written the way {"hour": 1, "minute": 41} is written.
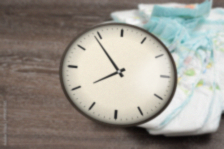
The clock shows {"hour": 7, "minute": 54}
